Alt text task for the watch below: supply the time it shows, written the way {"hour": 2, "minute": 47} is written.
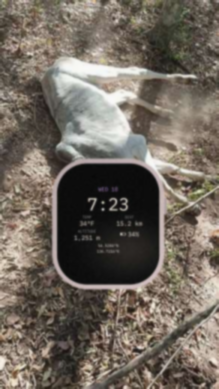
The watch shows {"hour": 7, "minute": 23}
